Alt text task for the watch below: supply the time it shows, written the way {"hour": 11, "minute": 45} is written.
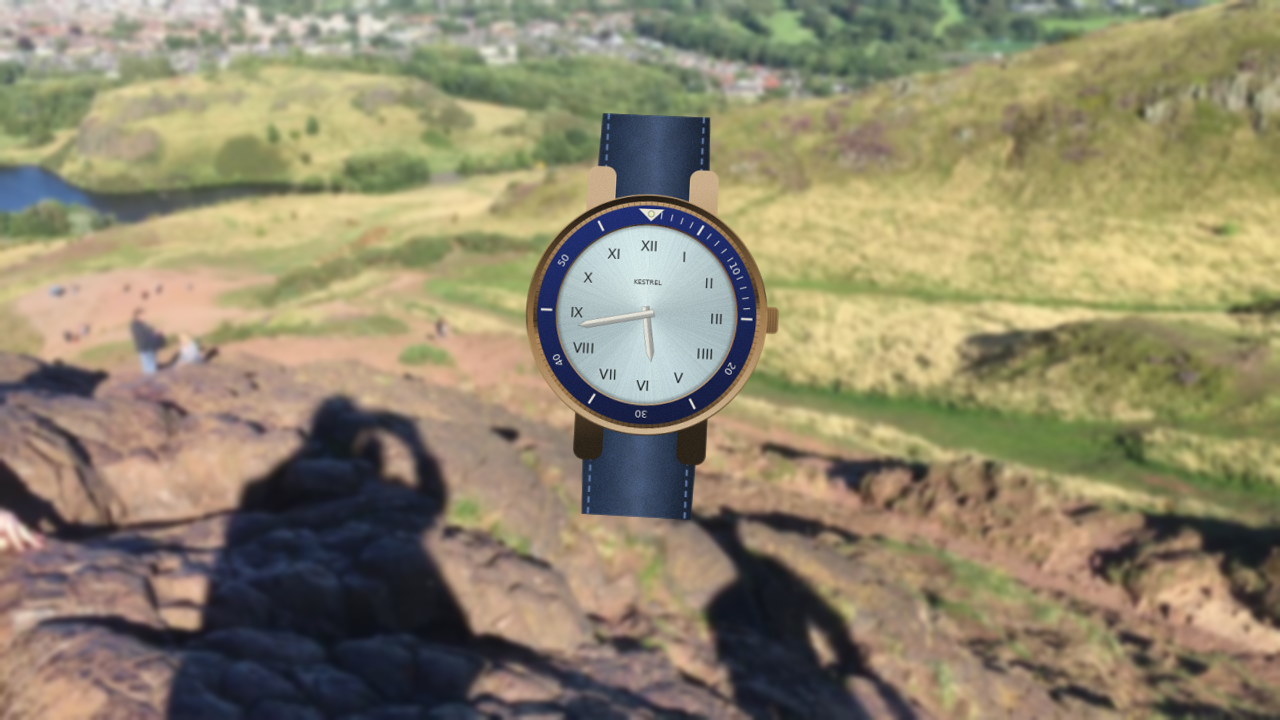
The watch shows {"hour": 5, "minute": 43}
